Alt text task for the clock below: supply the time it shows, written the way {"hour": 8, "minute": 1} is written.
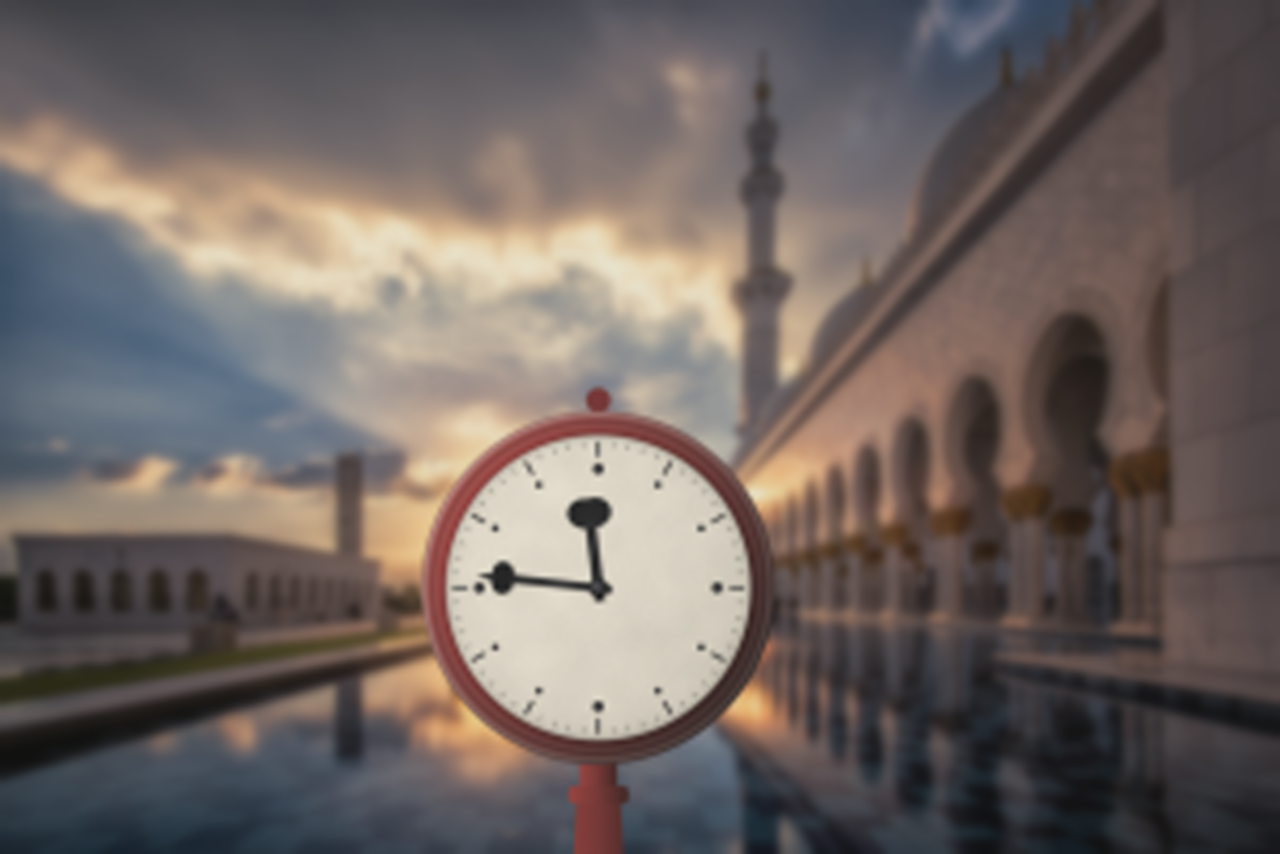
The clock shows {"hour": 11, "minute": 46}
